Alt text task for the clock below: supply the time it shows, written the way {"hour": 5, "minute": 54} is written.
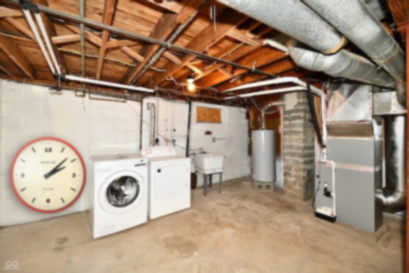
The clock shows {"hour": 2, "minute": 8}
